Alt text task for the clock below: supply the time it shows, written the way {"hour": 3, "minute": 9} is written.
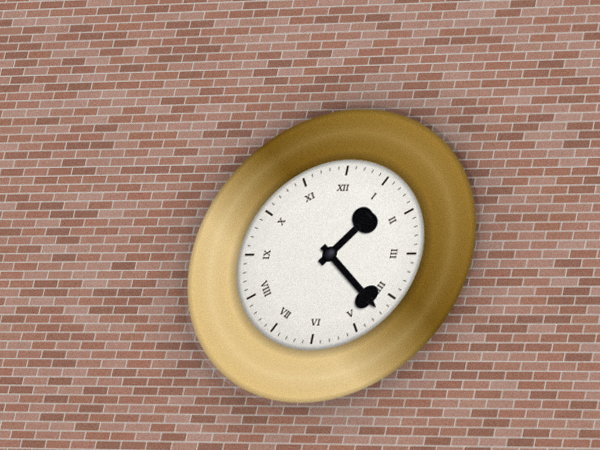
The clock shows {"hour": 1, "minute": 22}
